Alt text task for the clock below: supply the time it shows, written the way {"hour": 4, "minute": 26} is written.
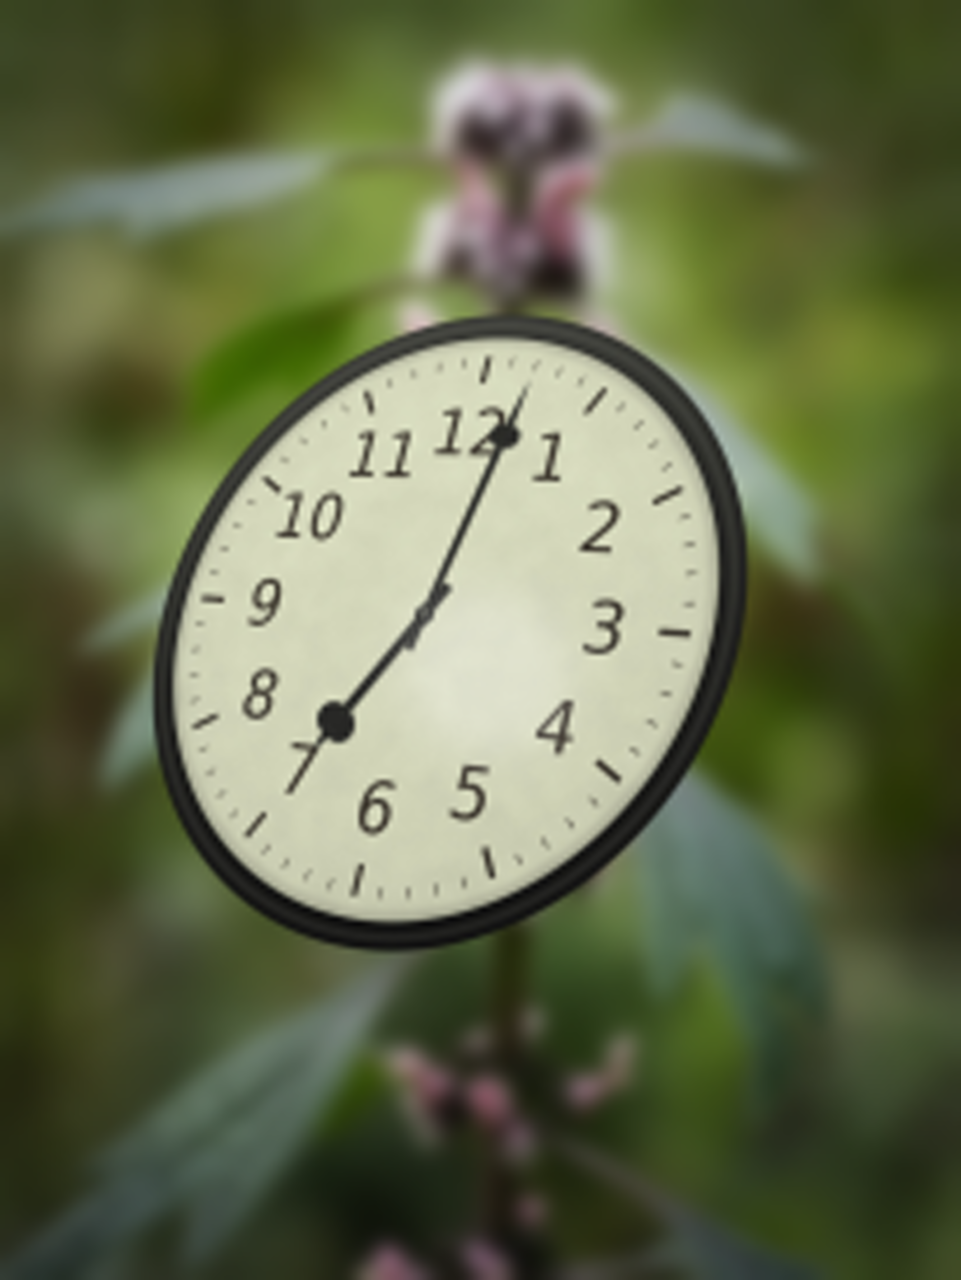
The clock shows {"hour": 7, "minute": 2}
